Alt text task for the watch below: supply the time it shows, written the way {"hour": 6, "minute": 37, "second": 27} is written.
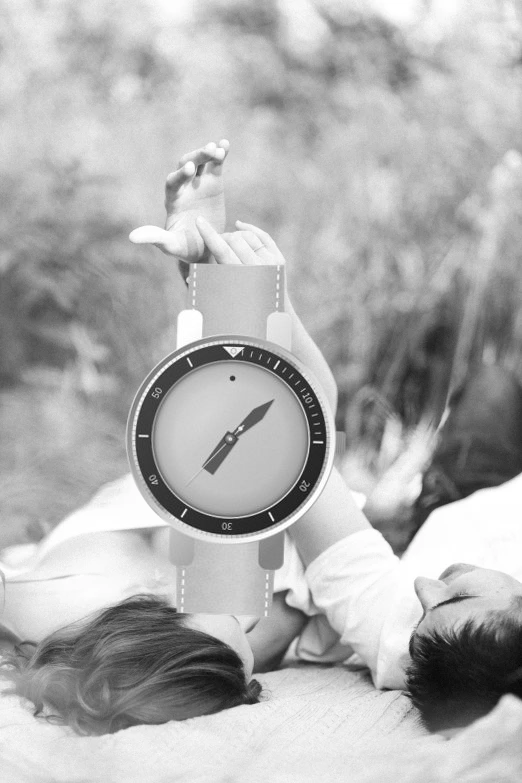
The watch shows {"hour": 7, "minute": 7, "second": 37}
